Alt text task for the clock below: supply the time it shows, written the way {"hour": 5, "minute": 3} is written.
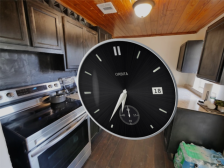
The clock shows {"hour": 6, "minute": 36}
